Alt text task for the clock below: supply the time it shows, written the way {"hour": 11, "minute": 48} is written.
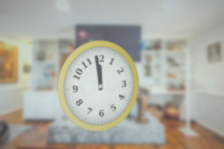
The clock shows {"hour": 11, "minute": 59}
